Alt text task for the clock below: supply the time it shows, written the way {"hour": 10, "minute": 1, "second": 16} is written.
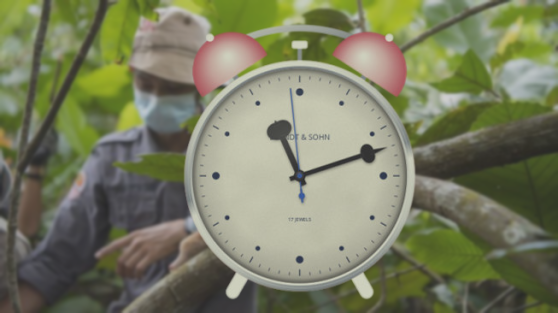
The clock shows {"hour": 11, "minute": 11, "second": 59}
